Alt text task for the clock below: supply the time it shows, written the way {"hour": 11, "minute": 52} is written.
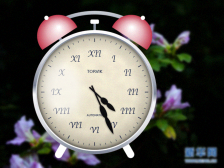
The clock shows {"hour": 4, "minute": 26}
